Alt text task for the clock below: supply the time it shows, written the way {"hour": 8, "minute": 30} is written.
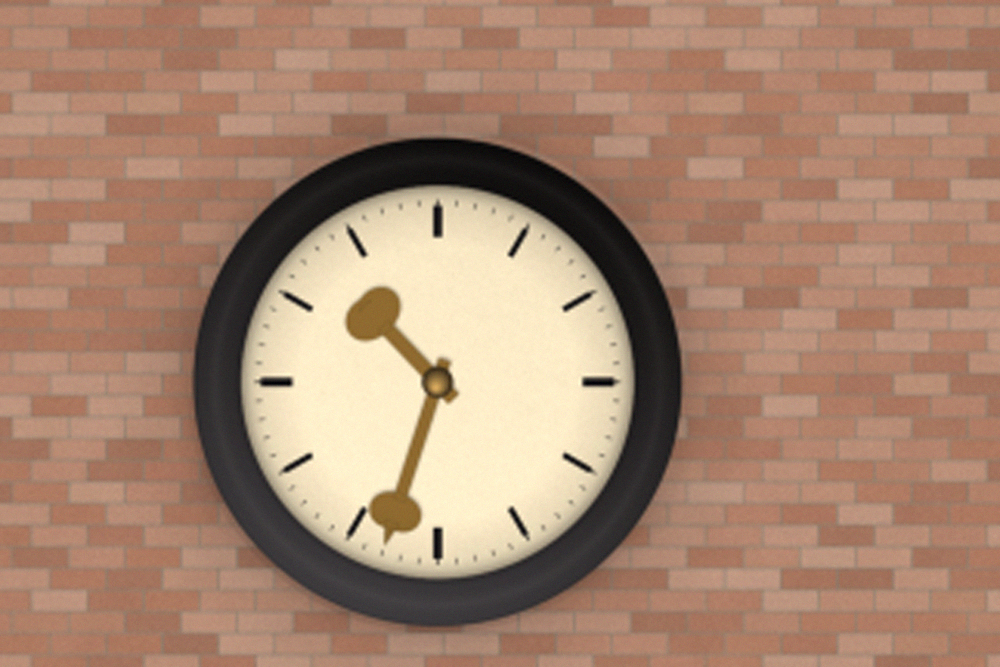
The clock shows {"hour": 10, "minute": 33}
